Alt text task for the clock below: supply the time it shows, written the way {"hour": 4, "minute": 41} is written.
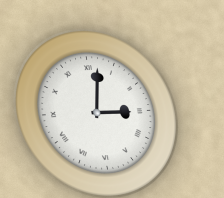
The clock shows {"hour": 3, "minute": 2}
